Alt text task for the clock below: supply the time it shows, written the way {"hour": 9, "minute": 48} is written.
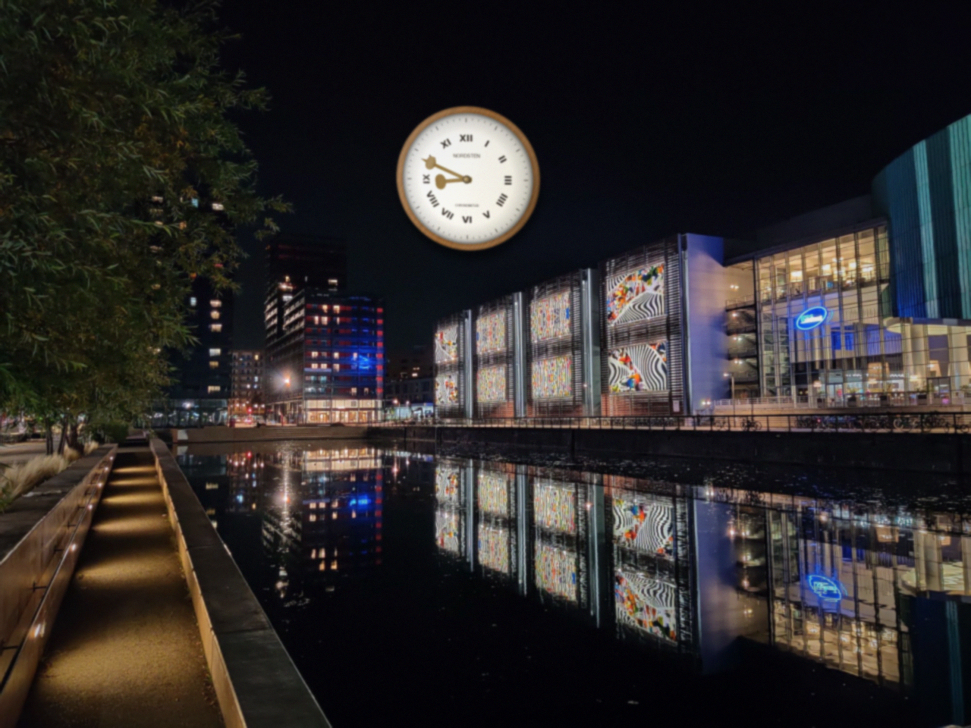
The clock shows {"hour": 8, "minute": 49}
